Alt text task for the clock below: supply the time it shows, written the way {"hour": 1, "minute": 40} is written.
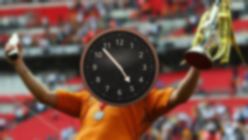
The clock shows {"hour": 4, "minute": 53}
